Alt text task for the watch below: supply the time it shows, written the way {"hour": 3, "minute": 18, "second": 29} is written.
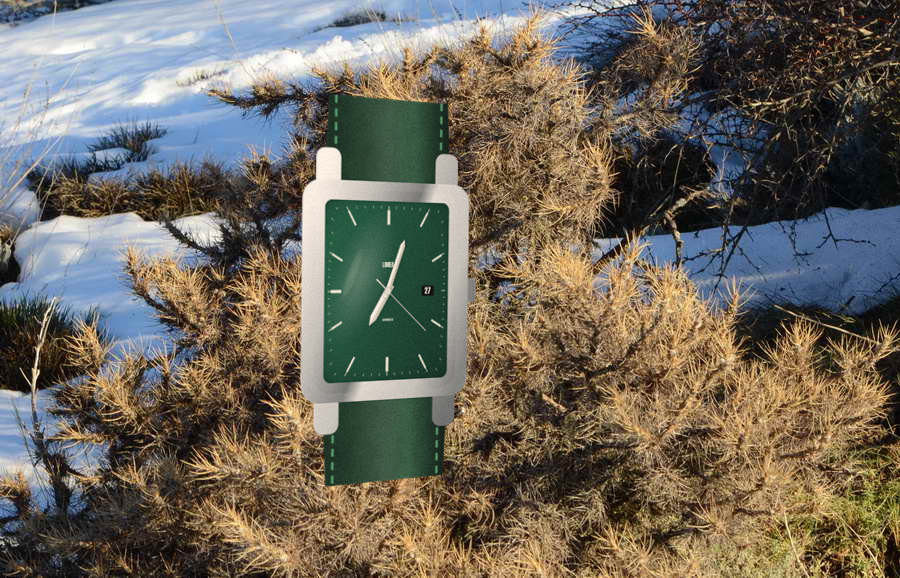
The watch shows {"hour": 7, "minute": 3, "second": 22}
